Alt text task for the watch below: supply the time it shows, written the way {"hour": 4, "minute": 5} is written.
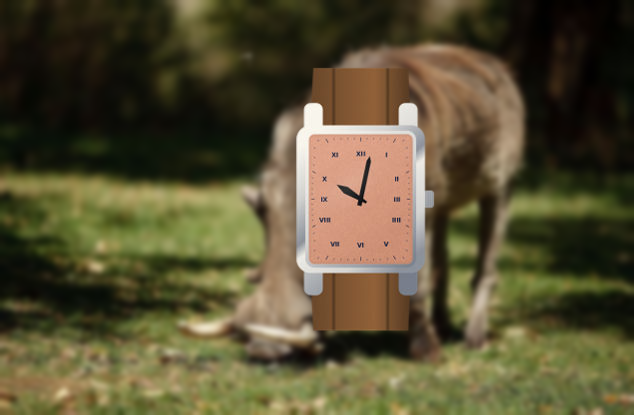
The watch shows {"hour": 10, "minute": 2}
